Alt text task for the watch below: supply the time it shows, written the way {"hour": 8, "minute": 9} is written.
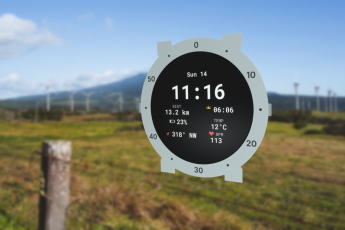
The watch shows {"hour": 11, "minute": 16}
